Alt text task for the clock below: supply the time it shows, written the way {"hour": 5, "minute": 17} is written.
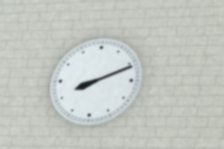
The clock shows {"hour": 8, "minute": 11}
